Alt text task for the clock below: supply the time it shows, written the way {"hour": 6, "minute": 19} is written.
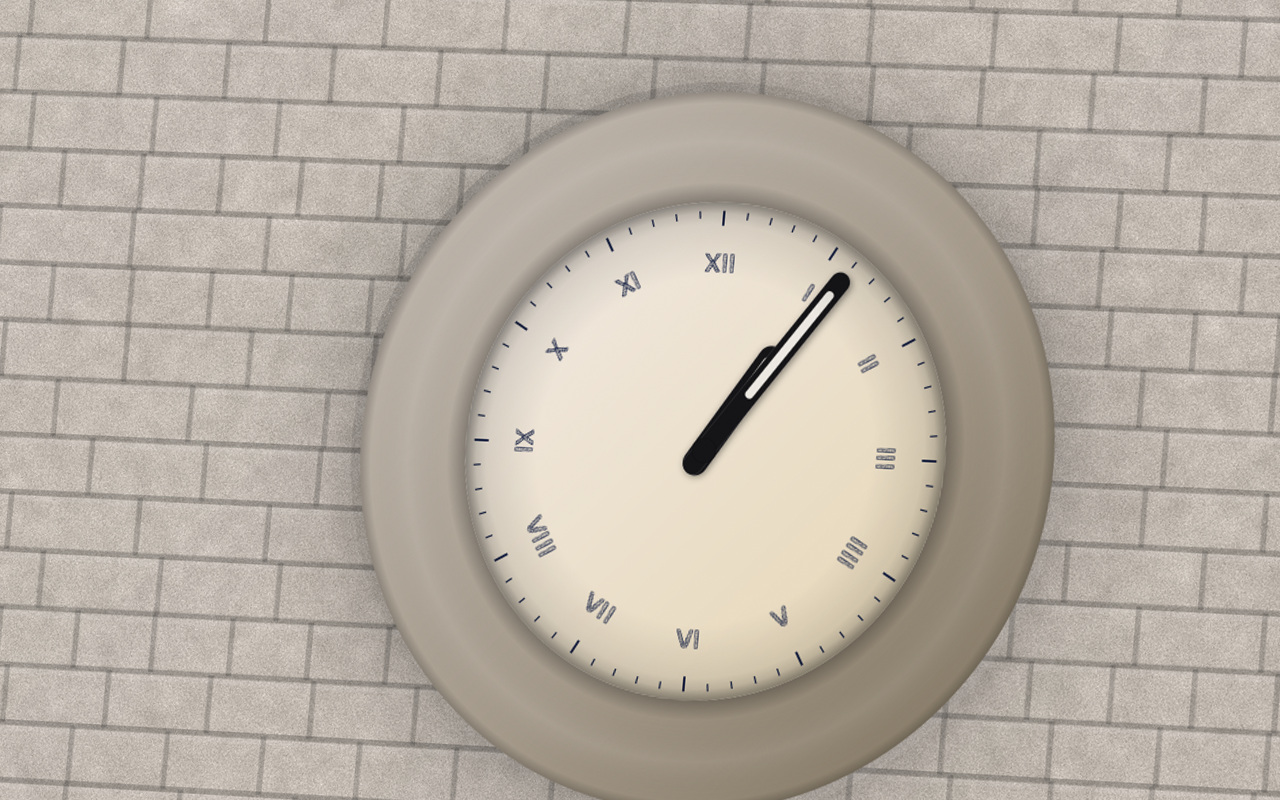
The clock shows {"hour": 1, "minute": 6}
